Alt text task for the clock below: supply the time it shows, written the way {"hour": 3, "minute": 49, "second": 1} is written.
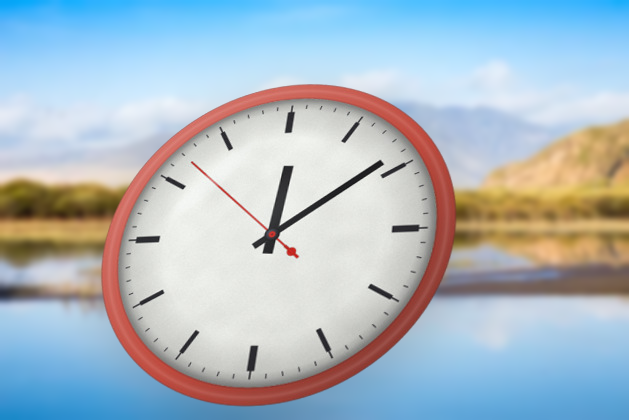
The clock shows {"hour": 12, "minute": 8, "second": 52}
